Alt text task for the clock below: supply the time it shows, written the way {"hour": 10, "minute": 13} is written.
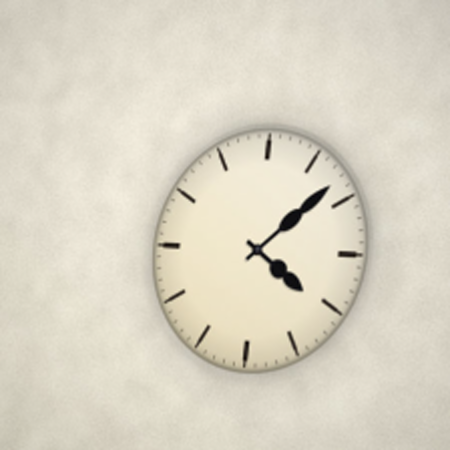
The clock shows {"hour": 4, "minute": 8}
